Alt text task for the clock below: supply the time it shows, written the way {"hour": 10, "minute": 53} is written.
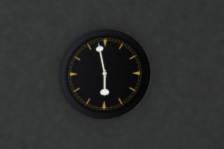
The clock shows {"hour": 5, "minute": 58}
